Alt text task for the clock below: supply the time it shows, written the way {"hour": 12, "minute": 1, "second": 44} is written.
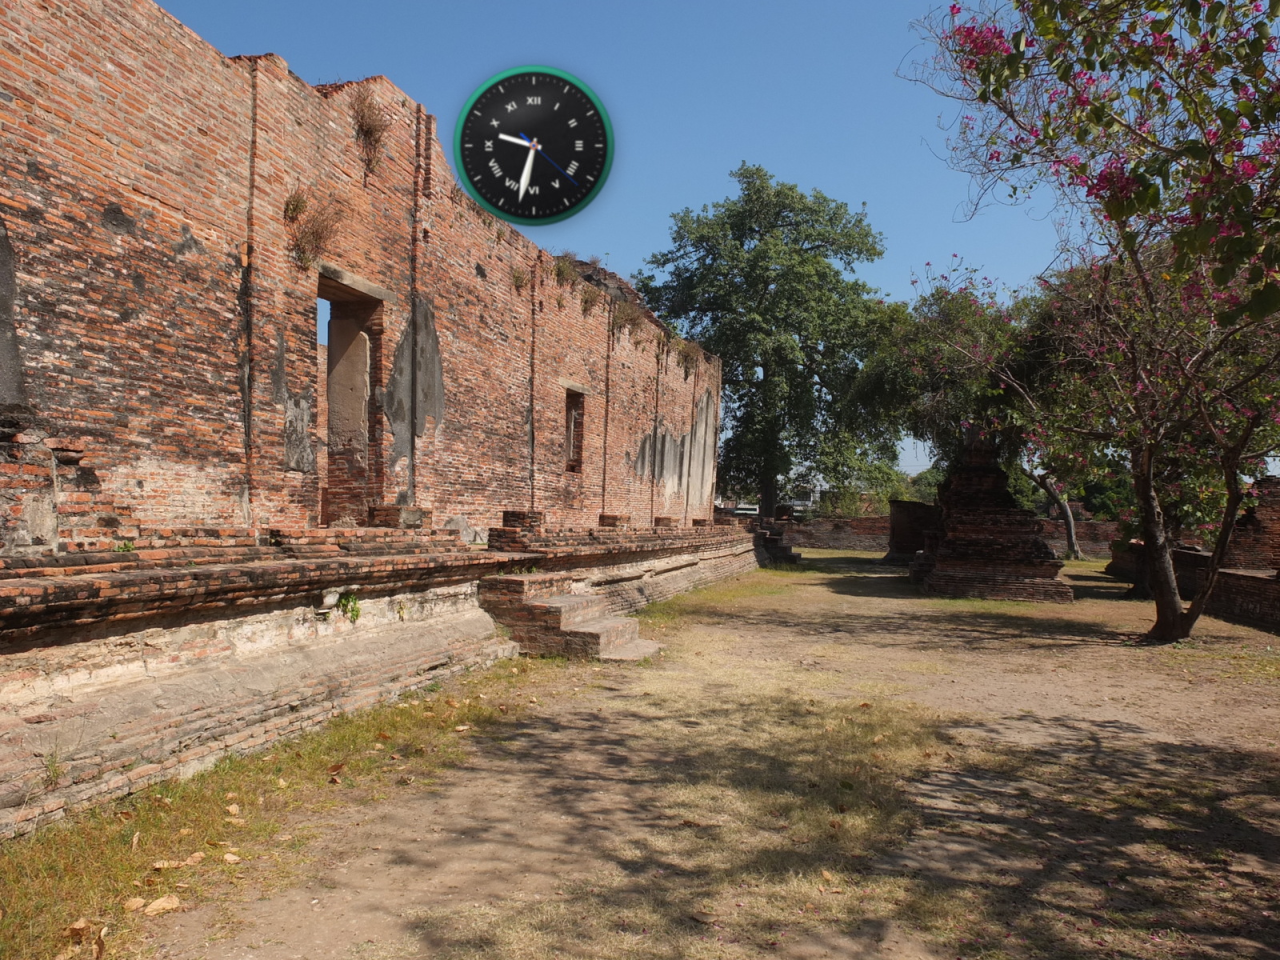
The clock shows {"hour": 9, "minute": 32, "second": 22}
